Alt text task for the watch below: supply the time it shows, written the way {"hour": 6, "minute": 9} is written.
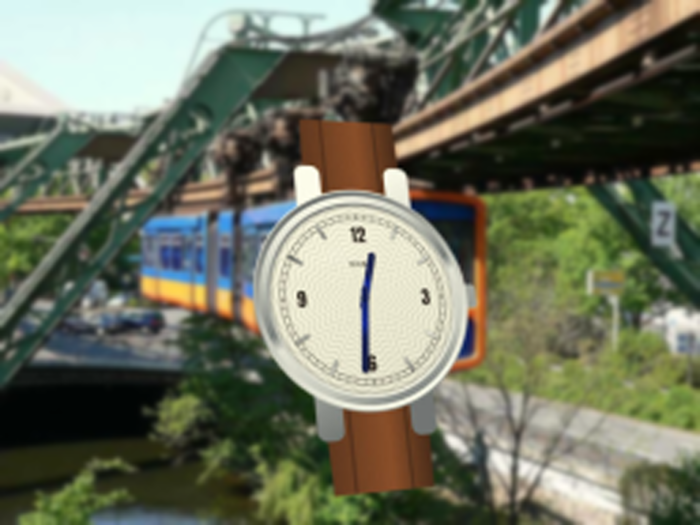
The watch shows {"hour": 12, "minute": 31}
